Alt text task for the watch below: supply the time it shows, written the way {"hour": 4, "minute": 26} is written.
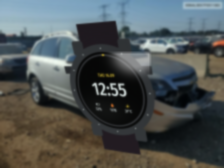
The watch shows {"hour": 12, "minute": 55}
